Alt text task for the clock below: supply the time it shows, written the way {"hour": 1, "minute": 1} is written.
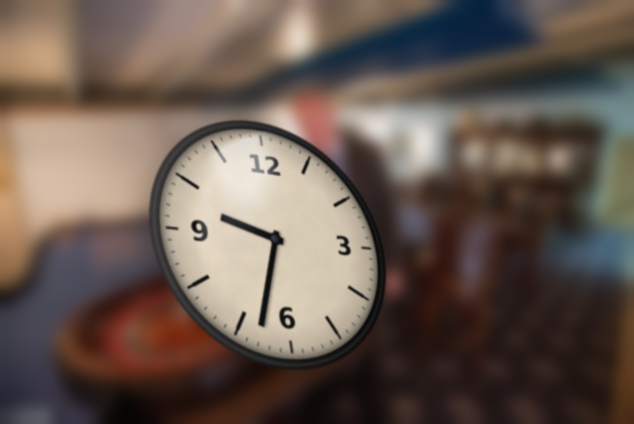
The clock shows {"hour": 9, "minute": 33}
